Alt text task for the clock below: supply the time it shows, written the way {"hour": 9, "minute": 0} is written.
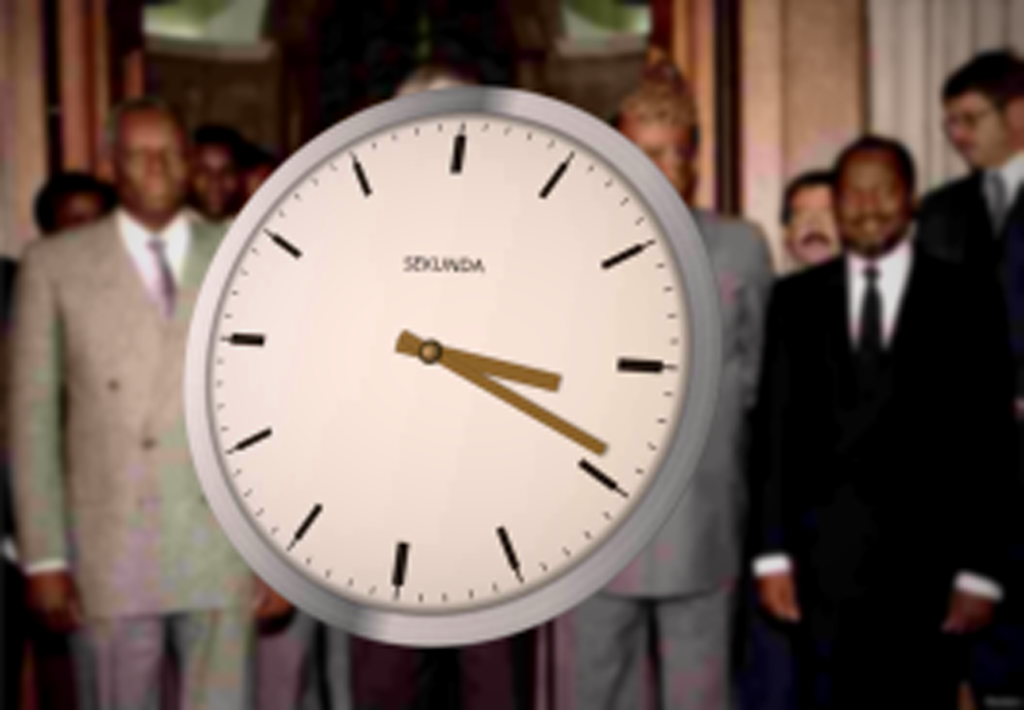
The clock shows {"hour": 3, "minute": 19}
